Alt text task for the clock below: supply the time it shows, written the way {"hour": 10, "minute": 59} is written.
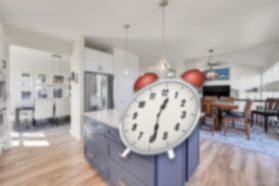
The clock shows {"hour": 12, "minute": 29}
